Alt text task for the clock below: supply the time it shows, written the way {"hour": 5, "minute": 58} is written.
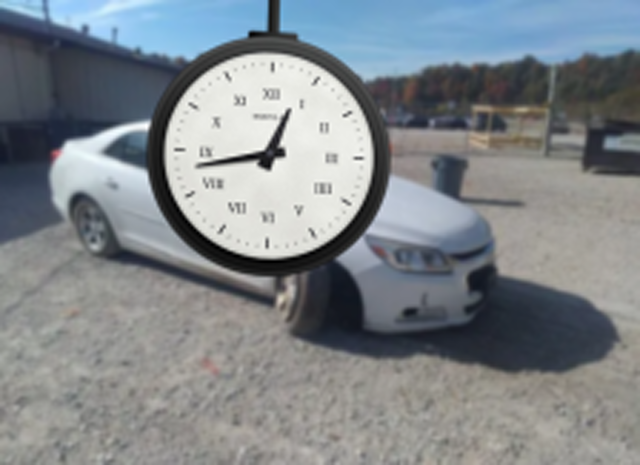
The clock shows {"hour": 12, "minute": 43}
